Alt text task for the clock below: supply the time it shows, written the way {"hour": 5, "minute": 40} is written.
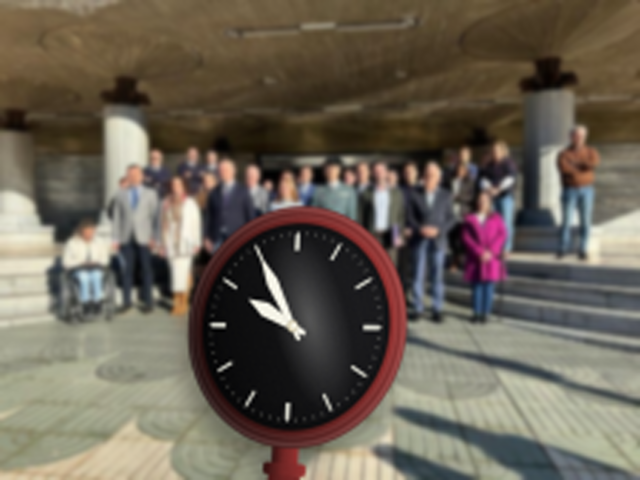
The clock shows {"hour": 9, "minute": 55}
